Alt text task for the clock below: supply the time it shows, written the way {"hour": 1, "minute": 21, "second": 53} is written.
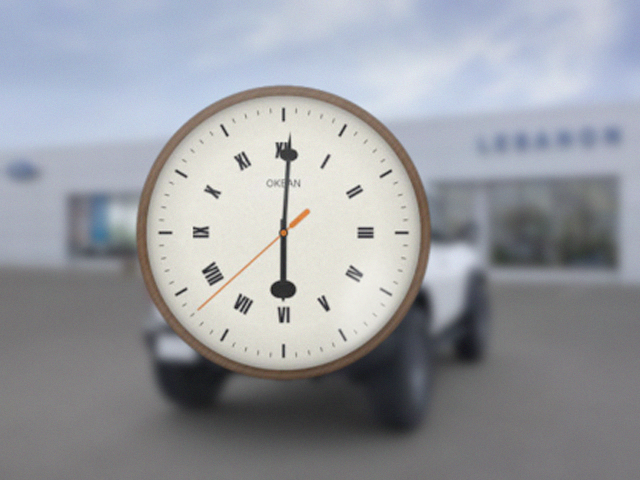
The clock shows {"hour": 6, "minute": 0, "second": 38}
